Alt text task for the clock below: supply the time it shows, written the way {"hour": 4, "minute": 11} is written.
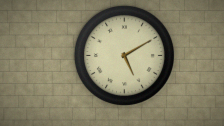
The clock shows {"hour": 5, "minute": 10}
